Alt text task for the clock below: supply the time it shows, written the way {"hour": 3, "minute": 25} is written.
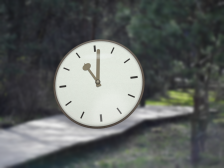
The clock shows {"hour": 11, "minute": 1}
